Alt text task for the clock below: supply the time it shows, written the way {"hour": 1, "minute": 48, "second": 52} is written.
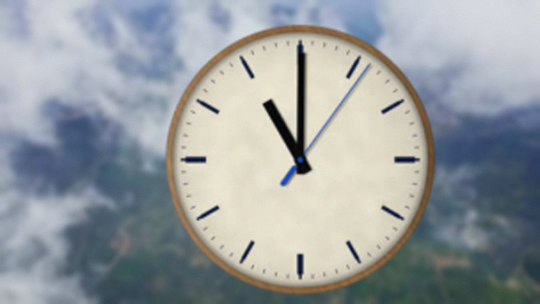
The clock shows {"hour": 11, "minute": 0, "second": 6}
